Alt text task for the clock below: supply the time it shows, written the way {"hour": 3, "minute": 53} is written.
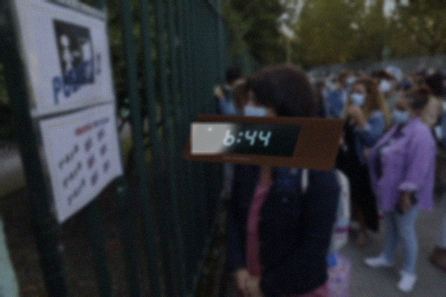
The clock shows {"hour": 6, "minute": 44}
